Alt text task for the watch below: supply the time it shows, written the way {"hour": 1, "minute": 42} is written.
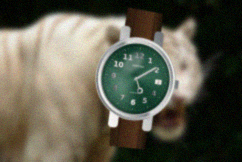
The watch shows {"hour": 5, "minute": 9}
